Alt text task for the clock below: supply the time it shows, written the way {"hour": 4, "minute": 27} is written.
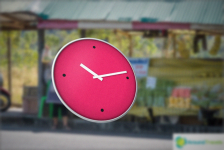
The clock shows {"hour": 10, "minute": 13}
